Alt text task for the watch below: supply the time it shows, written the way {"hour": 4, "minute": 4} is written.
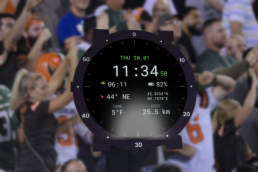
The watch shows {"hour": 11, "minute": 34}
